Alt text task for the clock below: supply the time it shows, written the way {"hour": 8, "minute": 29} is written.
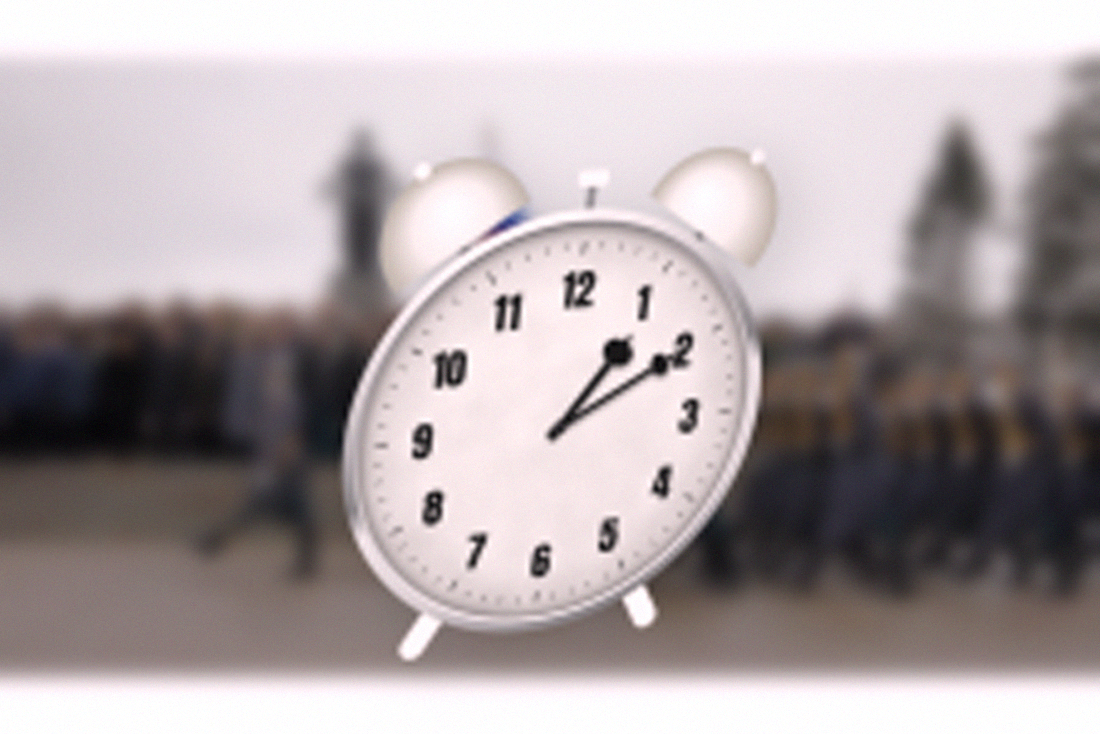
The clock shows {"hour": 1, "minute": 10}
